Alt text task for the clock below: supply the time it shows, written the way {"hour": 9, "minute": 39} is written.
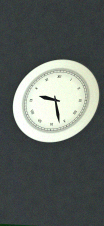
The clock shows {"hour": 9, "minute": 27}
